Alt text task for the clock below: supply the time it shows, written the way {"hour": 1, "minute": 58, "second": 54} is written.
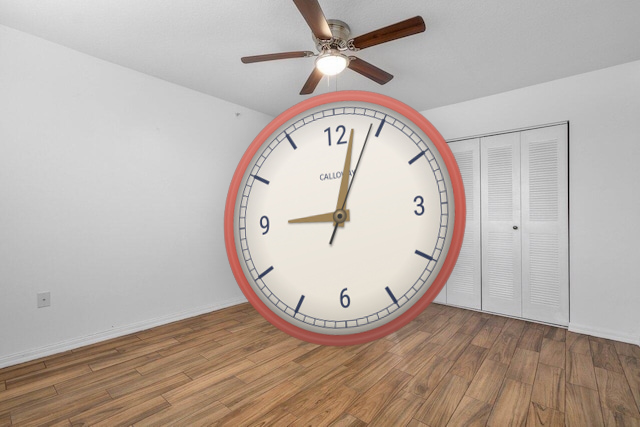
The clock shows {"hour": 9, "minute": 2, "second": 4}
